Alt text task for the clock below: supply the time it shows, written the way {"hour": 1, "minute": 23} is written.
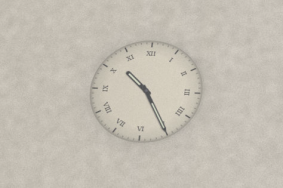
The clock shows {"hour": 10, "minute": 25}
